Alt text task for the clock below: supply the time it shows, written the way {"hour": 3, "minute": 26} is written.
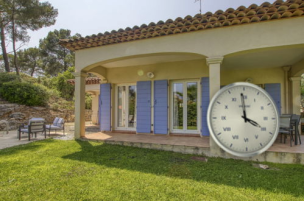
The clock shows {"hour": 3, "minute": 59}
